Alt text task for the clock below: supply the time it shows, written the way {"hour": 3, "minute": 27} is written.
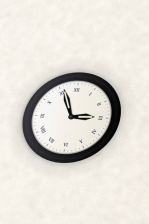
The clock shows {"hour": 2, "minute": 56}
